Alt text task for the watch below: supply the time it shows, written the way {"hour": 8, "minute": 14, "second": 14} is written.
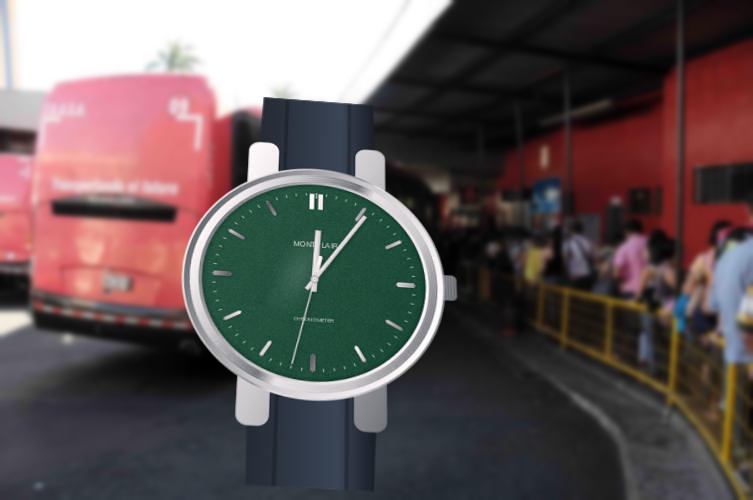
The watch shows {"hour": 12, "minute": 5, "second": 32}
